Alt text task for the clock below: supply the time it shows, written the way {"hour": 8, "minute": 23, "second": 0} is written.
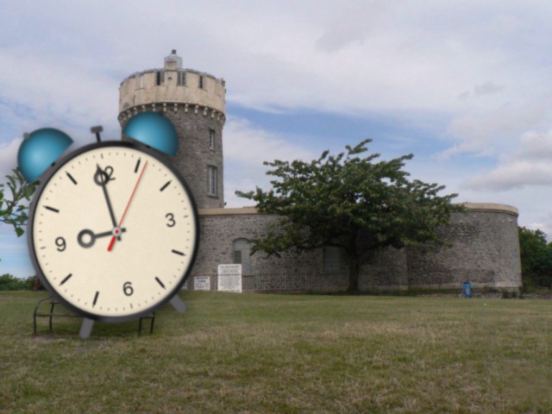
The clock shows {"hour": 8, "minute": 59, "second": 6}
